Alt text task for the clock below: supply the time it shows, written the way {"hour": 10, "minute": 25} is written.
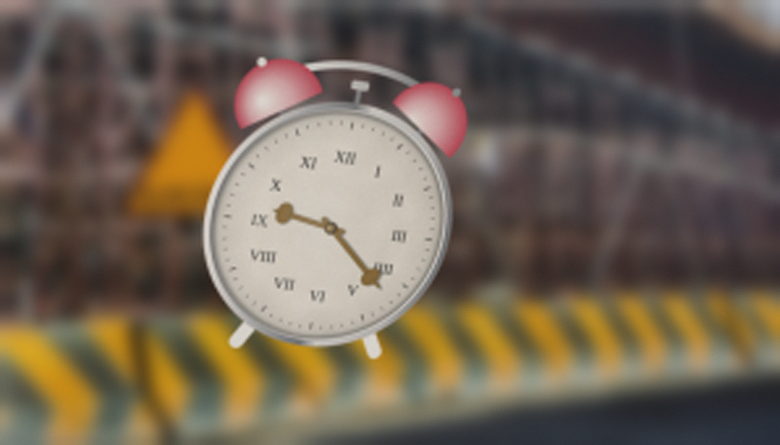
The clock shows {"hour": 9, "minute": 22}
